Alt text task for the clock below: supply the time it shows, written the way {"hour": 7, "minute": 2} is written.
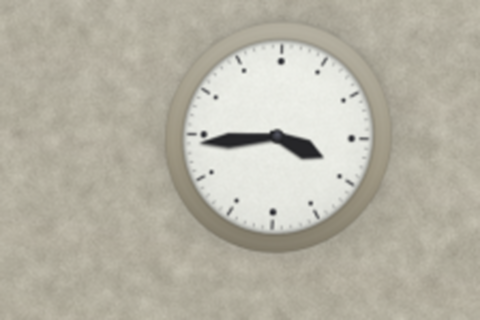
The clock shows {"hour": 3, "minute": 44}
